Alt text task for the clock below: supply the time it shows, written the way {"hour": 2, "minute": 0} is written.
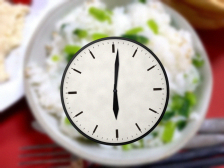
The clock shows {"hour": 6, "minute": 1}
